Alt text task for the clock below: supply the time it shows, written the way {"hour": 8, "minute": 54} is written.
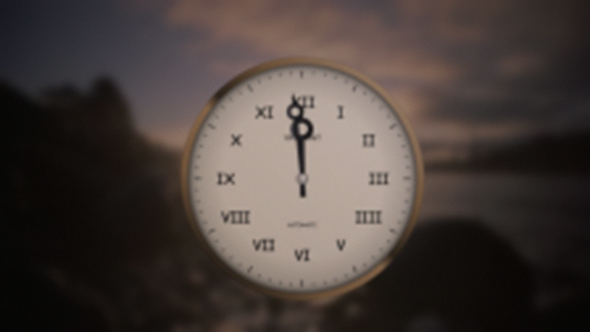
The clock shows {"hour": 11, "minute": 59}
